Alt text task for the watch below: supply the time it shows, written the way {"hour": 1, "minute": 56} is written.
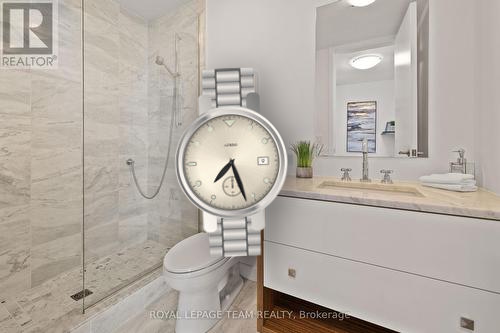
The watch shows {"hour": 7, "minute": 27}
